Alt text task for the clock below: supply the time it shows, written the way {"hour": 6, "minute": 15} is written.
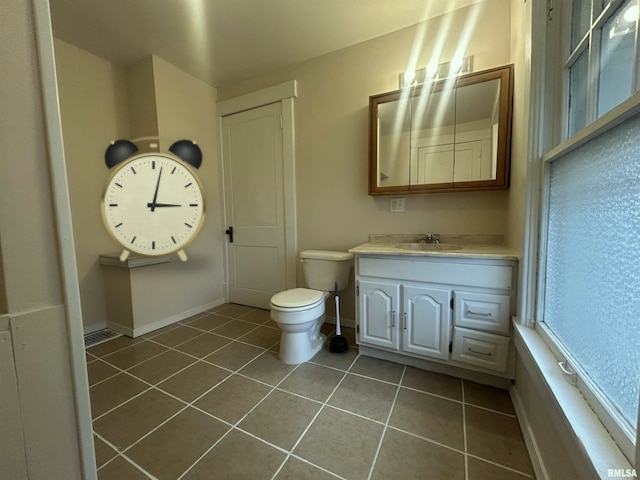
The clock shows {"hour": 3, "minute": 2}
